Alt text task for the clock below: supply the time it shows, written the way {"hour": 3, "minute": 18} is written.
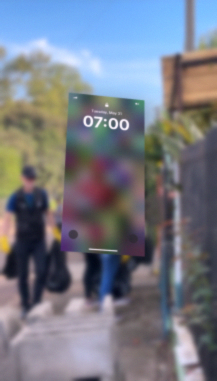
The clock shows {"hour": 7, "minute": 0}
